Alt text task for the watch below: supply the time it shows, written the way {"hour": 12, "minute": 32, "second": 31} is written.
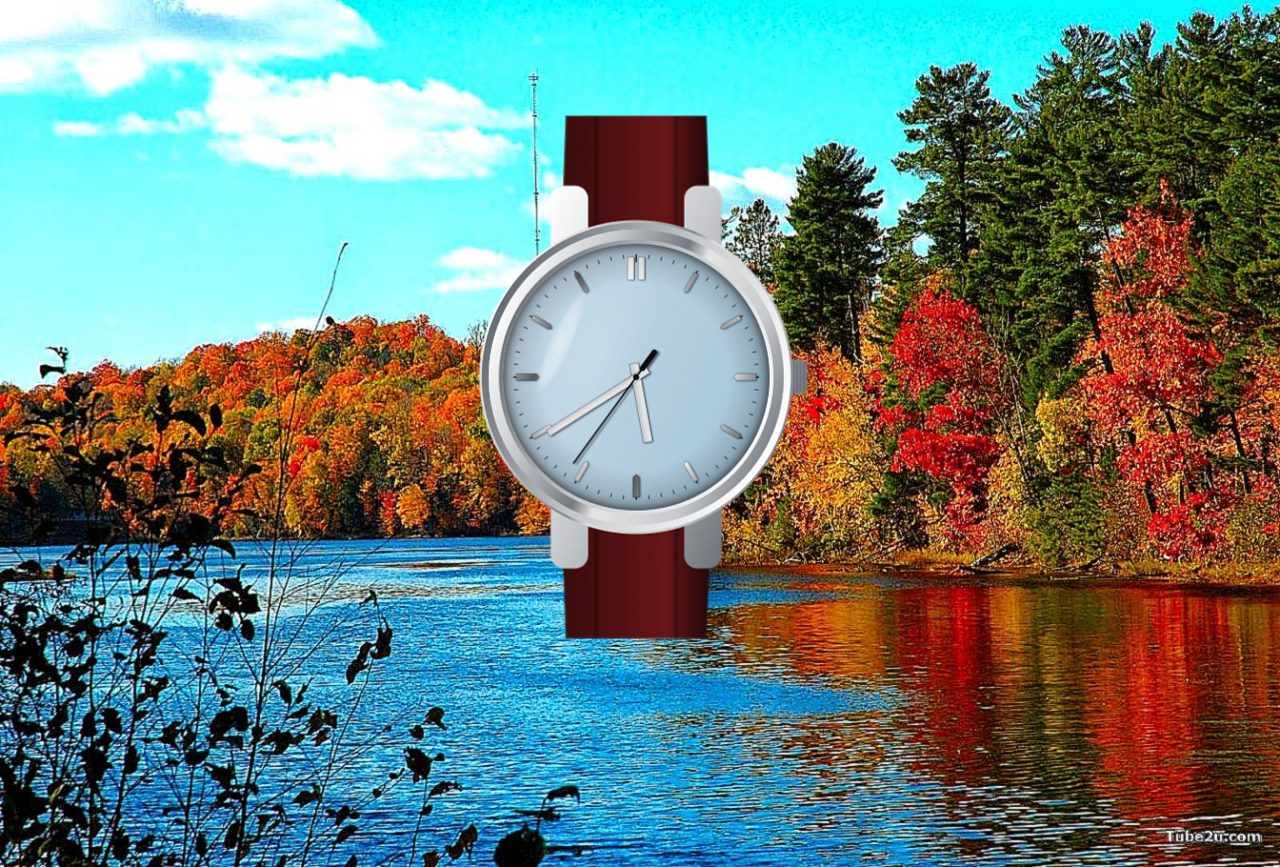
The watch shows {"hour": 5, "minute": 39, "second": 36}
